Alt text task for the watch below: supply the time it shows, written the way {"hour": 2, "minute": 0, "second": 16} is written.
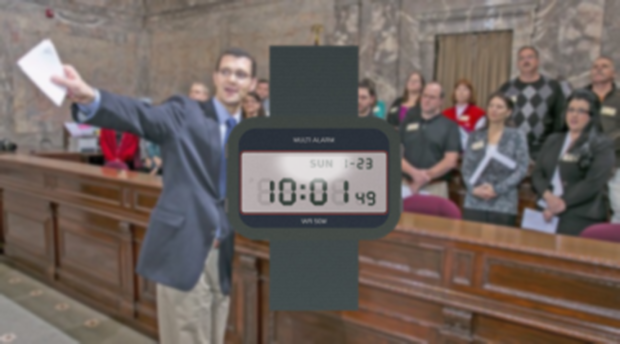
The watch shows {"hour": 10, "minute": 1, "second": 49}
